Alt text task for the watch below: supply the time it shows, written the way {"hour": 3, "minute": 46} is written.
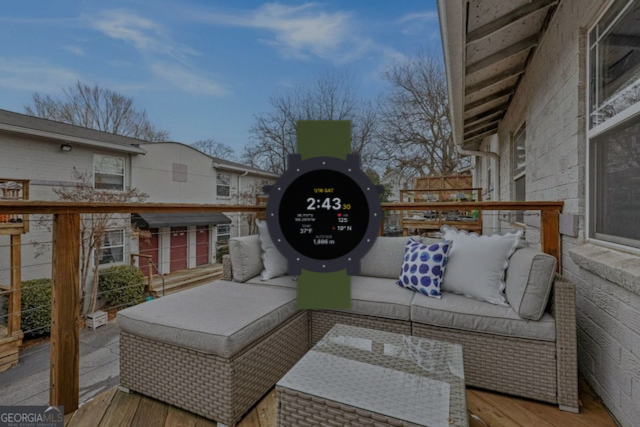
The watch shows {"hour": 2, "minute": 43}
